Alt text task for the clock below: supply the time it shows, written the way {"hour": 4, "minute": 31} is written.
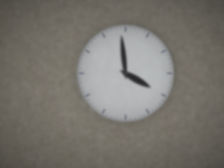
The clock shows {"hour": 3, "minute": 59}
